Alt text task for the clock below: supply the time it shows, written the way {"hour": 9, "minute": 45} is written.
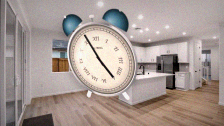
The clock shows {"hour": 4, "minute": 56}
